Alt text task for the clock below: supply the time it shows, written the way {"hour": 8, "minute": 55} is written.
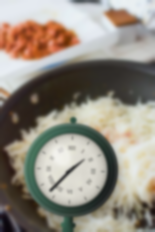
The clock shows {"hour": 1, "minute": 37}
